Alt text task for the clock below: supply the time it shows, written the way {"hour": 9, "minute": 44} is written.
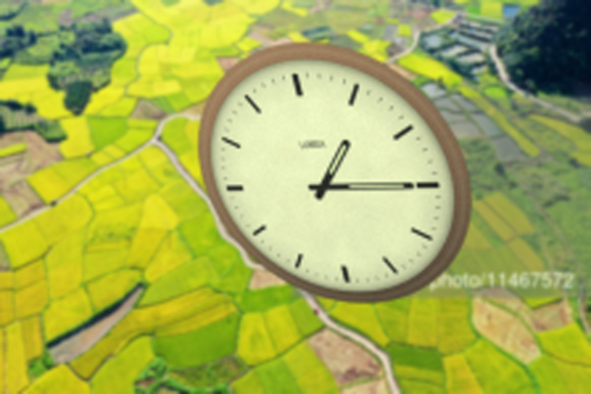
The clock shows {"hour": 1, "minute": 15}
